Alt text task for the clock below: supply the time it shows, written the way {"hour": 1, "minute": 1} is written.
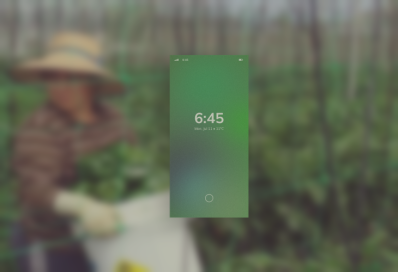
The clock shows {"hour": 6, "minute": 45}
